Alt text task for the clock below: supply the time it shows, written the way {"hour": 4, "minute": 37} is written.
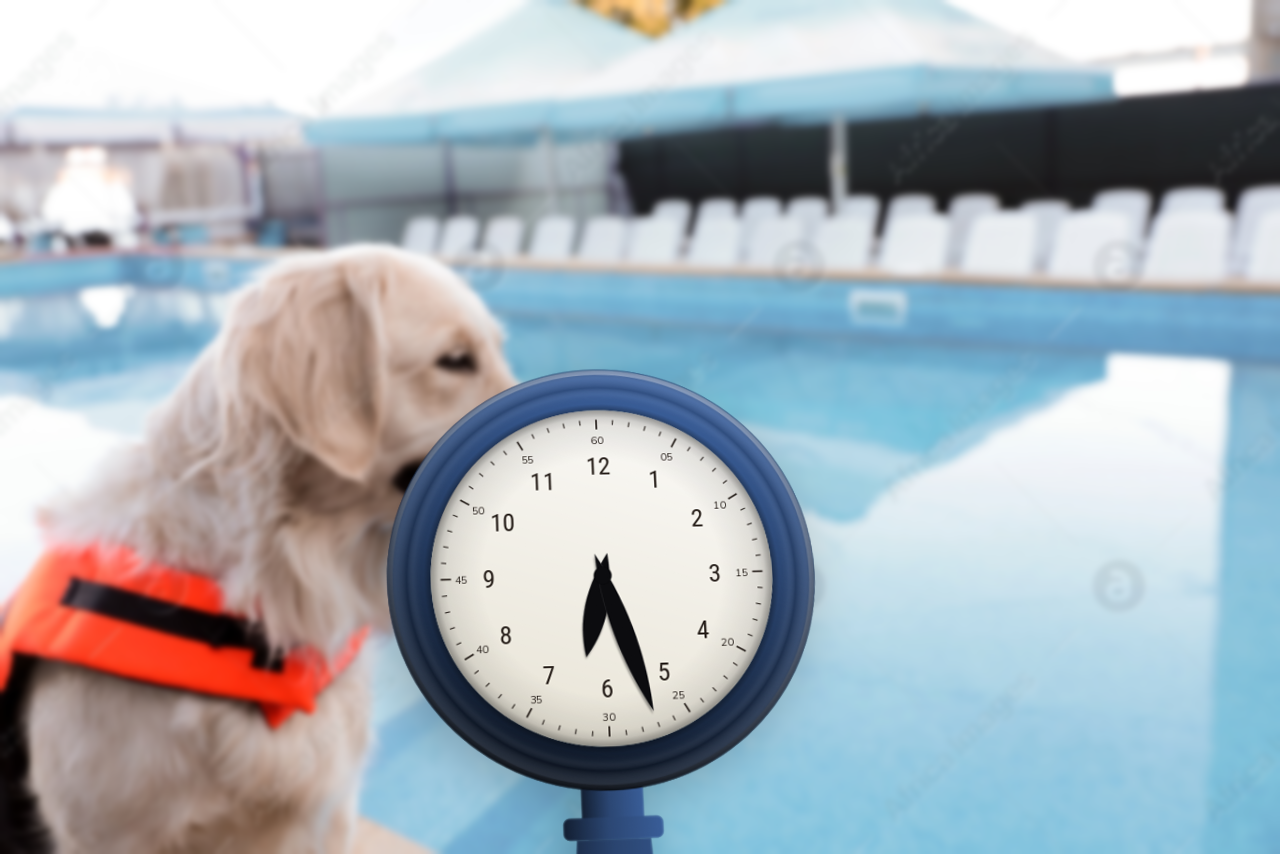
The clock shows {"hour": 6, "minute": 27}
